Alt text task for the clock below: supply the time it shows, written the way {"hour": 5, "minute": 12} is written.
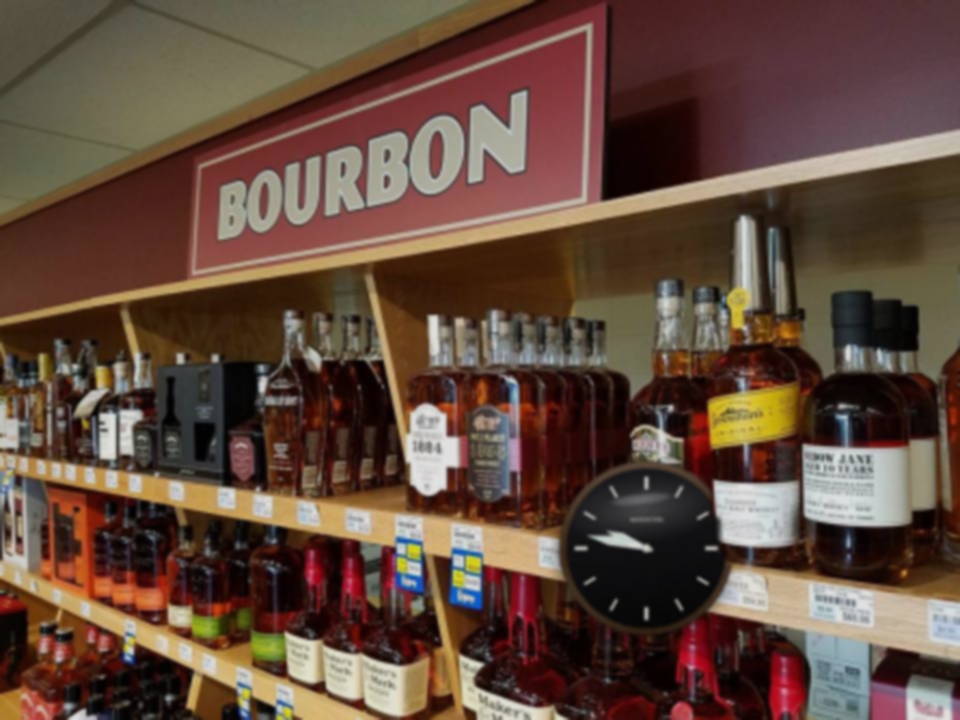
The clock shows {"hour": 9, "minute": 47}
